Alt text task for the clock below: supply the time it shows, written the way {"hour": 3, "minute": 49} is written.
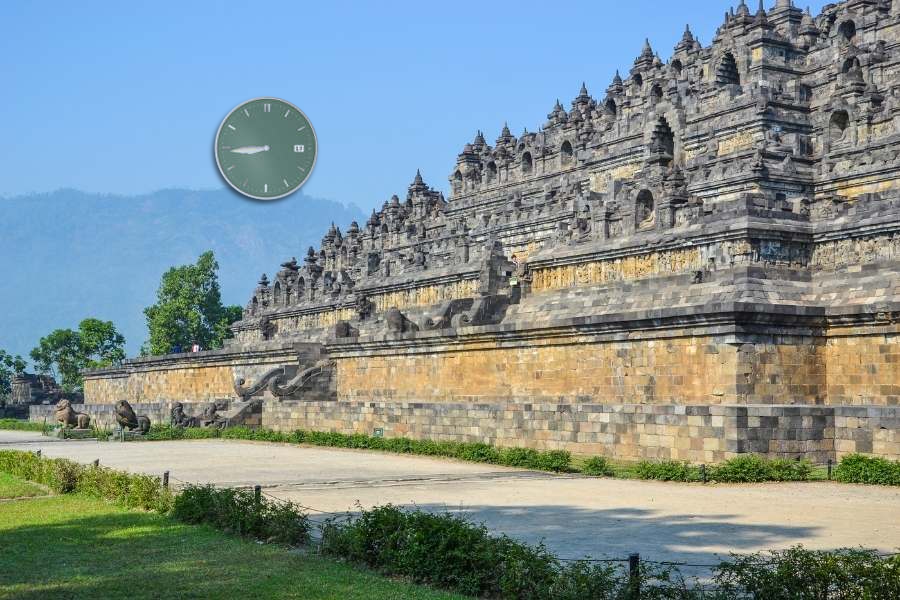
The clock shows {"hour": 8, "minute": 44}
